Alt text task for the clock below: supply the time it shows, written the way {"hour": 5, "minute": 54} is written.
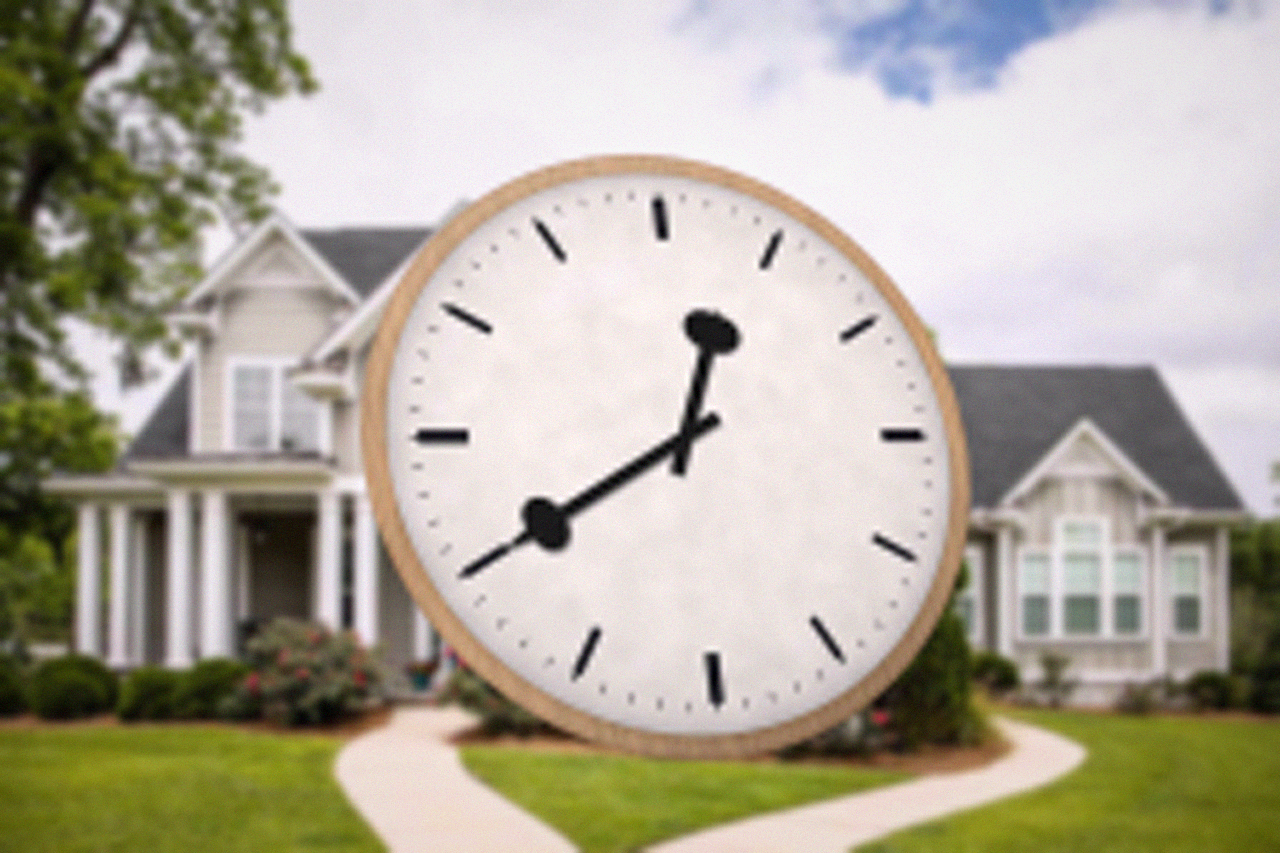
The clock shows {"hour": 12, "minute": 40}
